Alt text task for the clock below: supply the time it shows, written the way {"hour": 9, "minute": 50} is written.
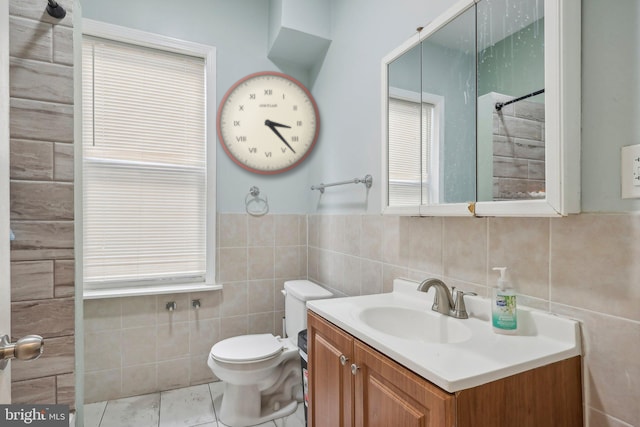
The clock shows {"hour": 3, "minute": 23}
